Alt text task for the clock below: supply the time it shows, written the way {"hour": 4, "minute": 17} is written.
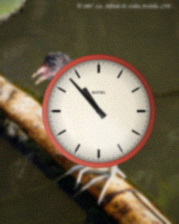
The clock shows {"hour": 10, "minute": 53}
